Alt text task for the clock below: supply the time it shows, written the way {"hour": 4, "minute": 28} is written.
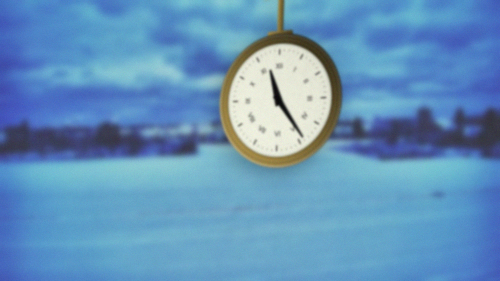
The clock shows {"hour": 11, "minute": 24}
